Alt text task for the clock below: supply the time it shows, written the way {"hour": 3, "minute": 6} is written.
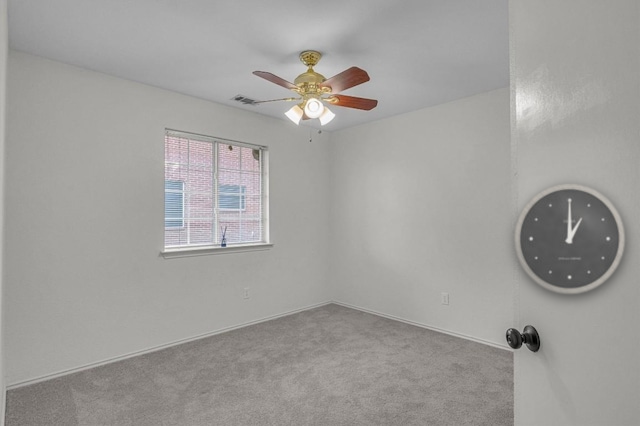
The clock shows {"hour": 1, "minute": 0}
